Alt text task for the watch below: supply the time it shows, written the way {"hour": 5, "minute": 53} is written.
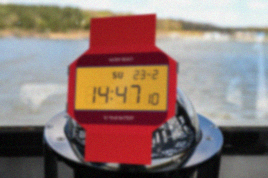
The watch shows {"hour": 14, "minute": 47}
